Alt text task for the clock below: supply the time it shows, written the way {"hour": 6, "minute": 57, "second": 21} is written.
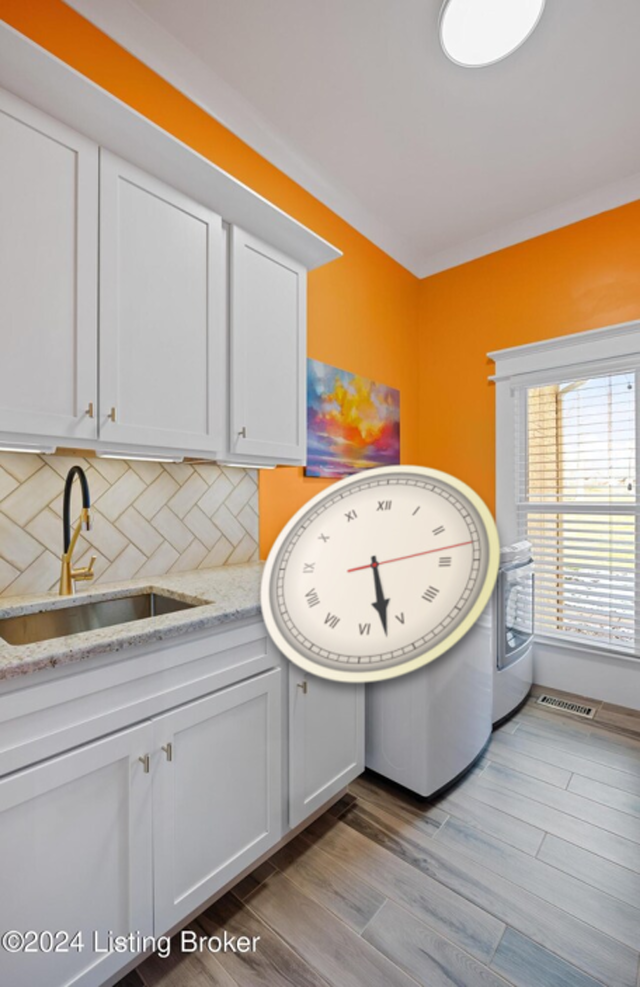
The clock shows {"hour": 5, "minute": 27, "second": 13}
